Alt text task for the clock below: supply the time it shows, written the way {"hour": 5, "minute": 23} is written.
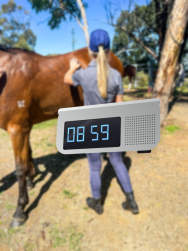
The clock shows {"hour": 8, "minute": 59}
